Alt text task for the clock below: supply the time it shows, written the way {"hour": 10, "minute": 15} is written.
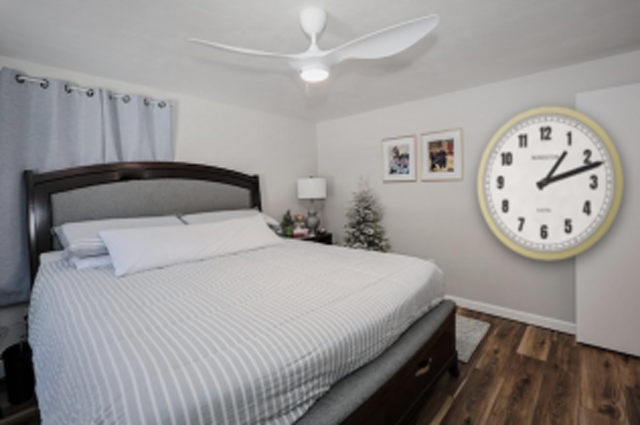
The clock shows {"hour": 1, "minute": 12}
